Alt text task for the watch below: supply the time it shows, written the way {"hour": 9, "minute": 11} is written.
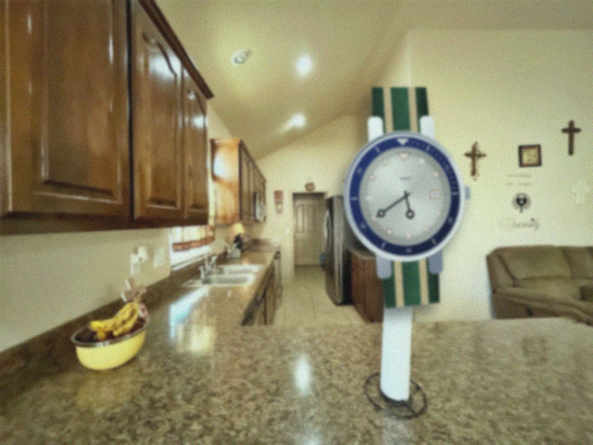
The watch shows {"hour": 5, "minute": 40}
